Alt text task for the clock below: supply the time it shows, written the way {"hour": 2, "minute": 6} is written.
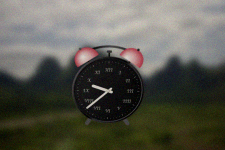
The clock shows {"hour": 9, "minute": 38}
